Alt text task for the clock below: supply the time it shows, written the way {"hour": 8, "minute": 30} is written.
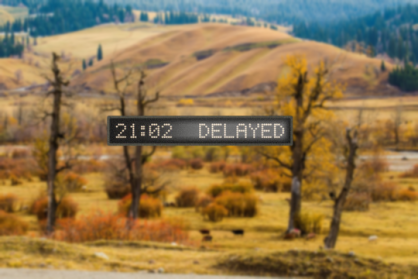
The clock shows {"hour": 21, "minute": 2}
